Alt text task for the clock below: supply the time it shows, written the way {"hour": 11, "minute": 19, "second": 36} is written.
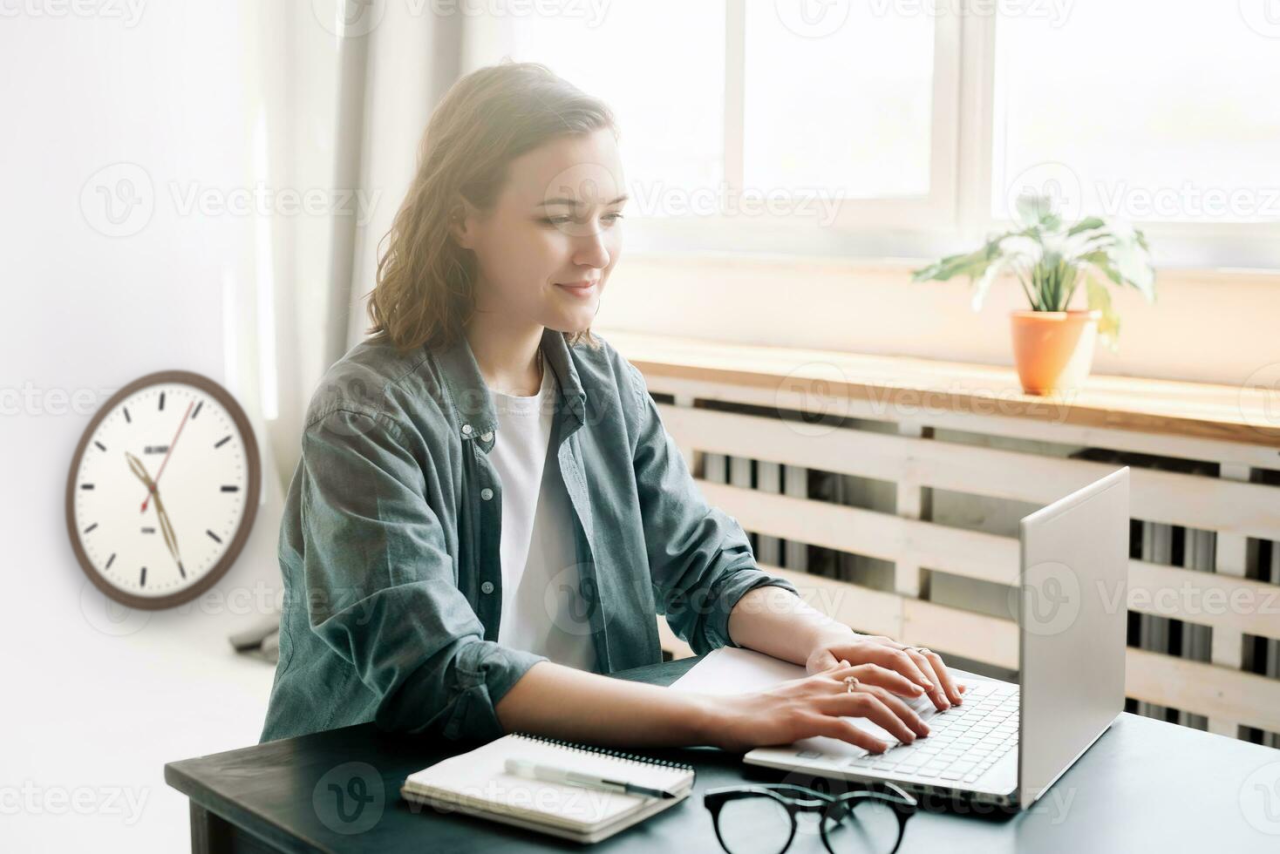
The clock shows {"hour": 10, "minute": 25, "second": 4}
